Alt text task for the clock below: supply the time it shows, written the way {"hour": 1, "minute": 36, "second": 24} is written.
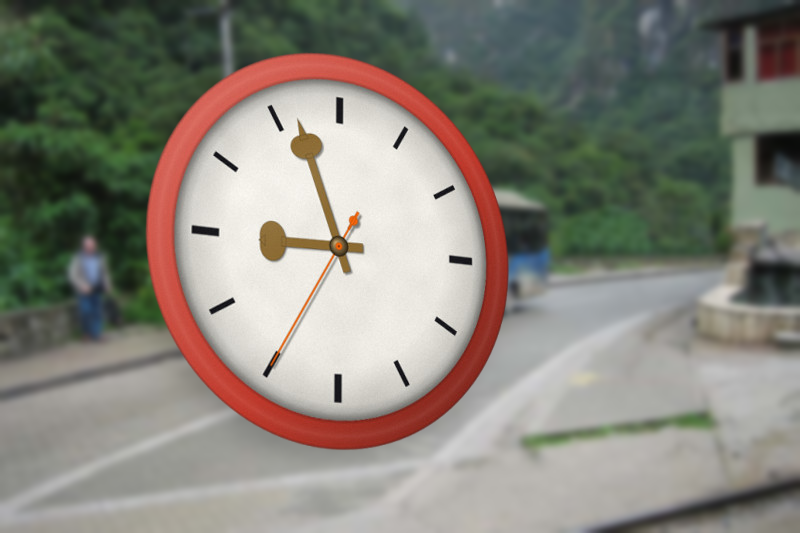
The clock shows {"hour": 8, "minute": 56, "second": 35}
